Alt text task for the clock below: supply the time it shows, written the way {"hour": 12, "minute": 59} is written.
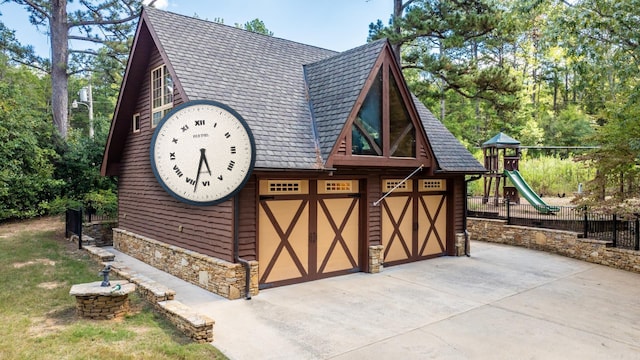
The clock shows {"hour": 5, "minute": 33}
